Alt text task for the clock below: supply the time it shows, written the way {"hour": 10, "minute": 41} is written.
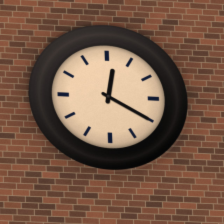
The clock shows {"hour": 12, "minute": 20}
